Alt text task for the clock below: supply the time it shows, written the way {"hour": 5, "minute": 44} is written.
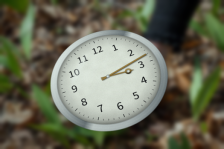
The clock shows {"hour": 3, "minute": 13}
